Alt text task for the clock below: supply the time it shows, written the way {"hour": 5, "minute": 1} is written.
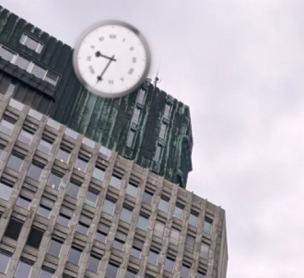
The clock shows {"hour": 9, "minute": 35}
